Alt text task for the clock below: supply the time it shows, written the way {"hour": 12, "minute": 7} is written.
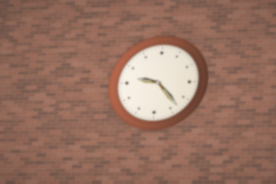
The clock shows {"hour": 9, "minute": 23}
